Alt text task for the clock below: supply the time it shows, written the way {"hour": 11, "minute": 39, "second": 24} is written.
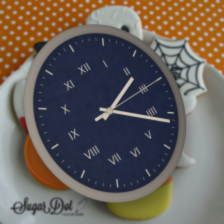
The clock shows {"hour": 2, "minute": 21, "second": 15}
